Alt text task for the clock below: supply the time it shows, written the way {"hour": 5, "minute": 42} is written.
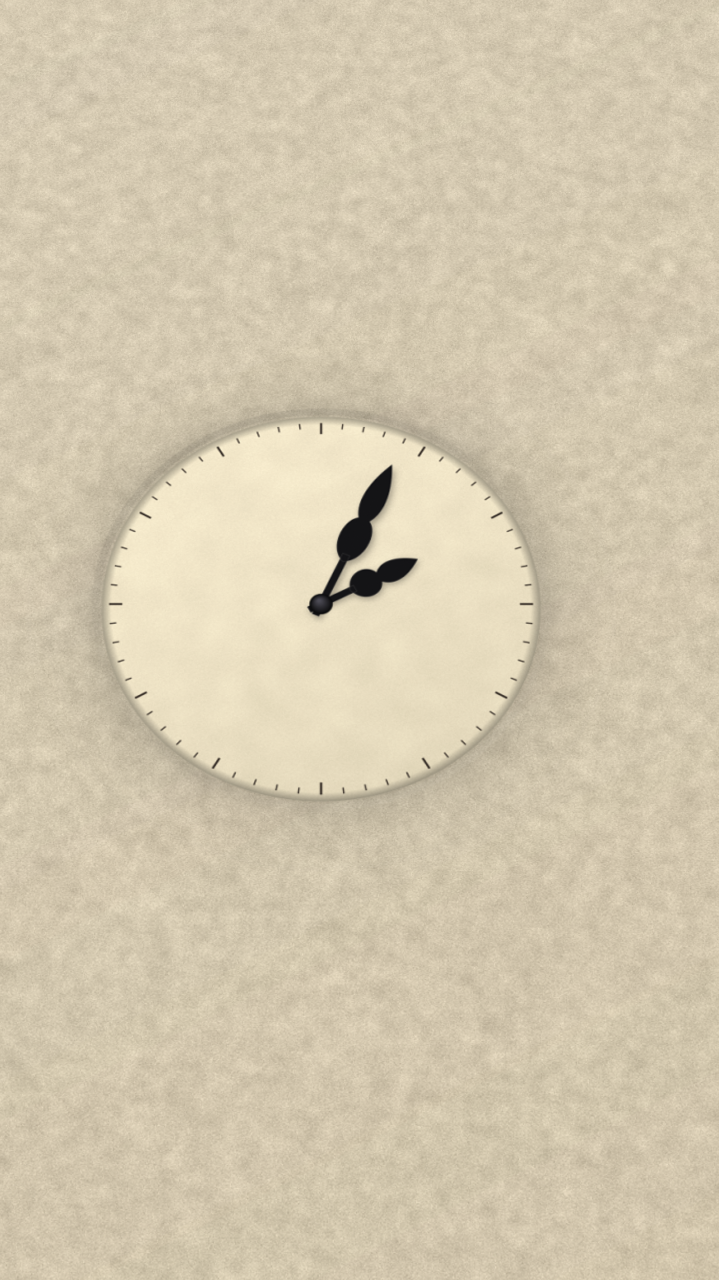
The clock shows {"hour": 2, "minute": 4}
